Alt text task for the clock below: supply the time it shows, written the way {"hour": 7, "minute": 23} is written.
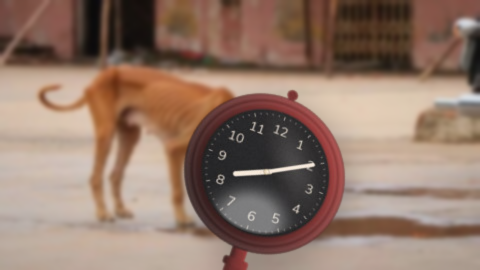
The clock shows {"hour": 8, "minute": 10}
